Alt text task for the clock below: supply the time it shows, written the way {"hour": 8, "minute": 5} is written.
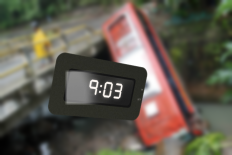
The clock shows {"hour": 9, "minute": 3}
